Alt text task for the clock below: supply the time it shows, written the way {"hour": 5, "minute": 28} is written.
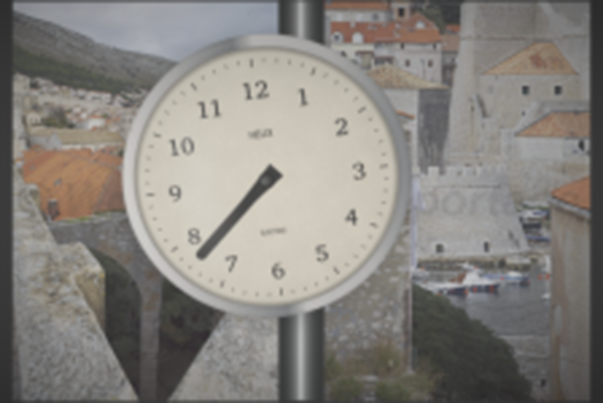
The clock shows {"hour": 7, "minute": 38}
